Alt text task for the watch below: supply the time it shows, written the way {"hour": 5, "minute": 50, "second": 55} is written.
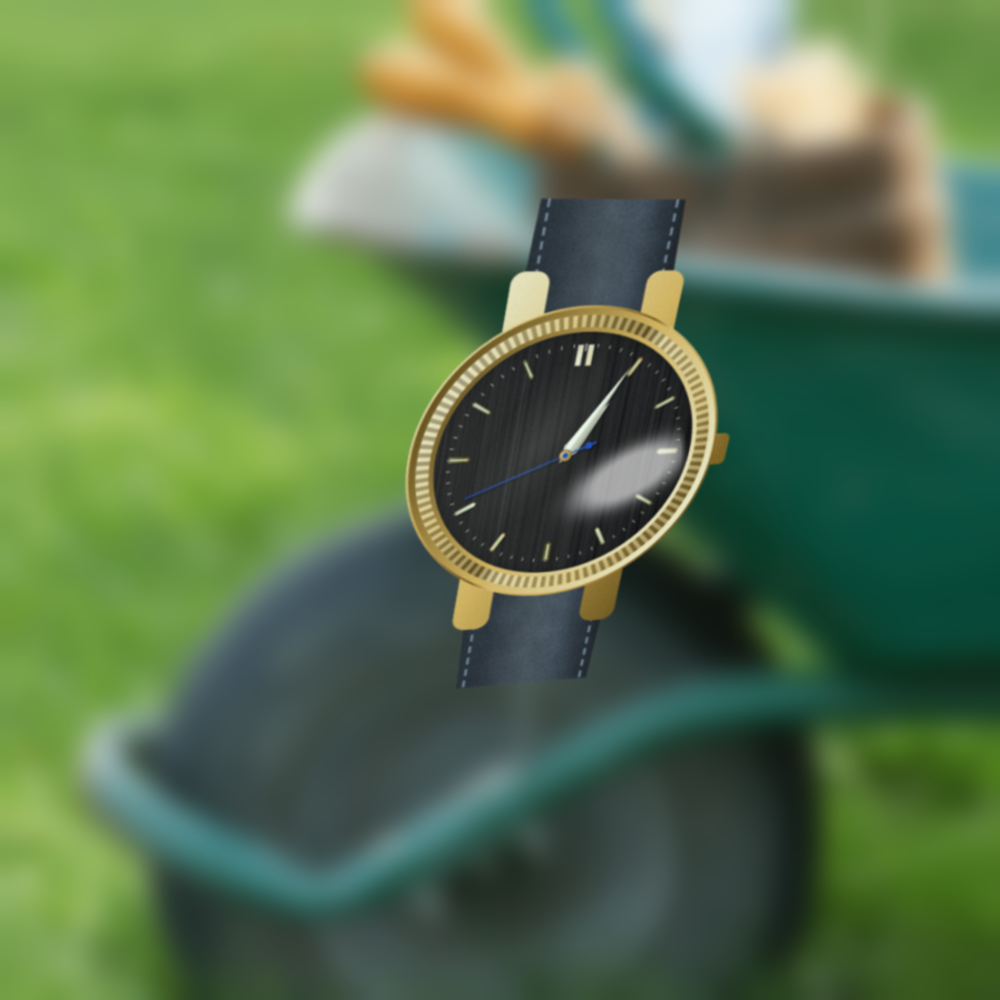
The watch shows {"hour": 1, "minute": 4, "second": 41}
